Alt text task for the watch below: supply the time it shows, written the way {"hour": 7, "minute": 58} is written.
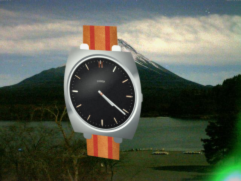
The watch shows {"hour": 4, "minute": 21}
